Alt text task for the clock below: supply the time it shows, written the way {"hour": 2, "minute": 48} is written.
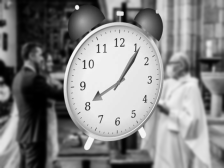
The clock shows {"hour": 8, "minute": 6}
